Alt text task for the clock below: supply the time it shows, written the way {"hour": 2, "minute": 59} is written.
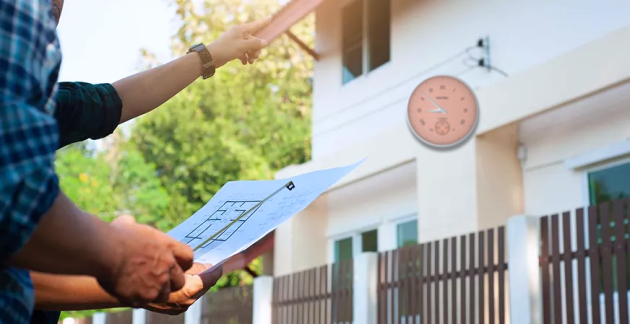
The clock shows {"hour": 8, "minute": 52}
